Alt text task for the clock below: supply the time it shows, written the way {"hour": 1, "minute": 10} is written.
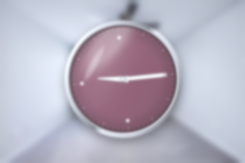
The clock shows {"hour": 9, "minute": 15}
